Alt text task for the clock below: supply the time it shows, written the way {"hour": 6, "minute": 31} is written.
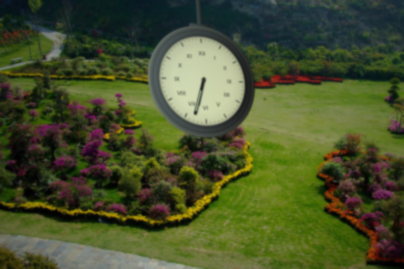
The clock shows {"hour": 6, "minute": 33}
